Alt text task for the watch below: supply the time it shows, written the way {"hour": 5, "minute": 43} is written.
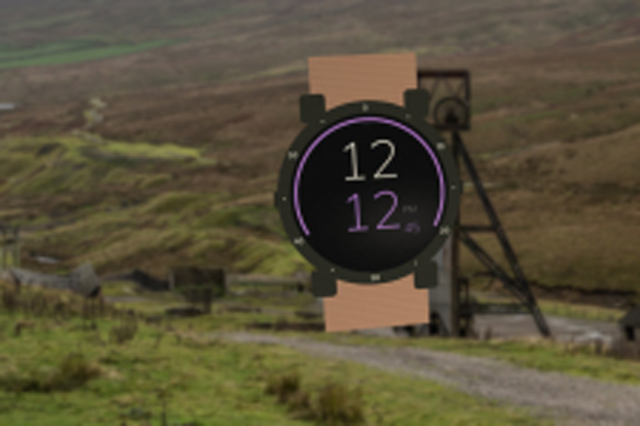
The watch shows {"hour": 12, "minute": 12}
